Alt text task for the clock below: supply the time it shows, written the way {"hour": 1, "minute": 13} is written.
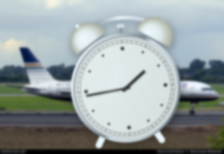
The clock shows {"hour": 1, "minute": 44}
